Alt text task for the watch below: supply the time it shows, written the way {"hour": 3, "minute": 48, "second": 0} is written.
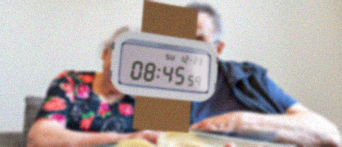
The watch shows {"hour": 8, "minute": 45, "second": 59}
